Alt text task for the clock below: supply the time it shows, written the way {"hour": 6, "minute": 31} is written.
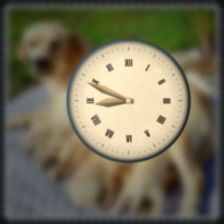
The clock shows {"hour": 8, "minute": 49}
